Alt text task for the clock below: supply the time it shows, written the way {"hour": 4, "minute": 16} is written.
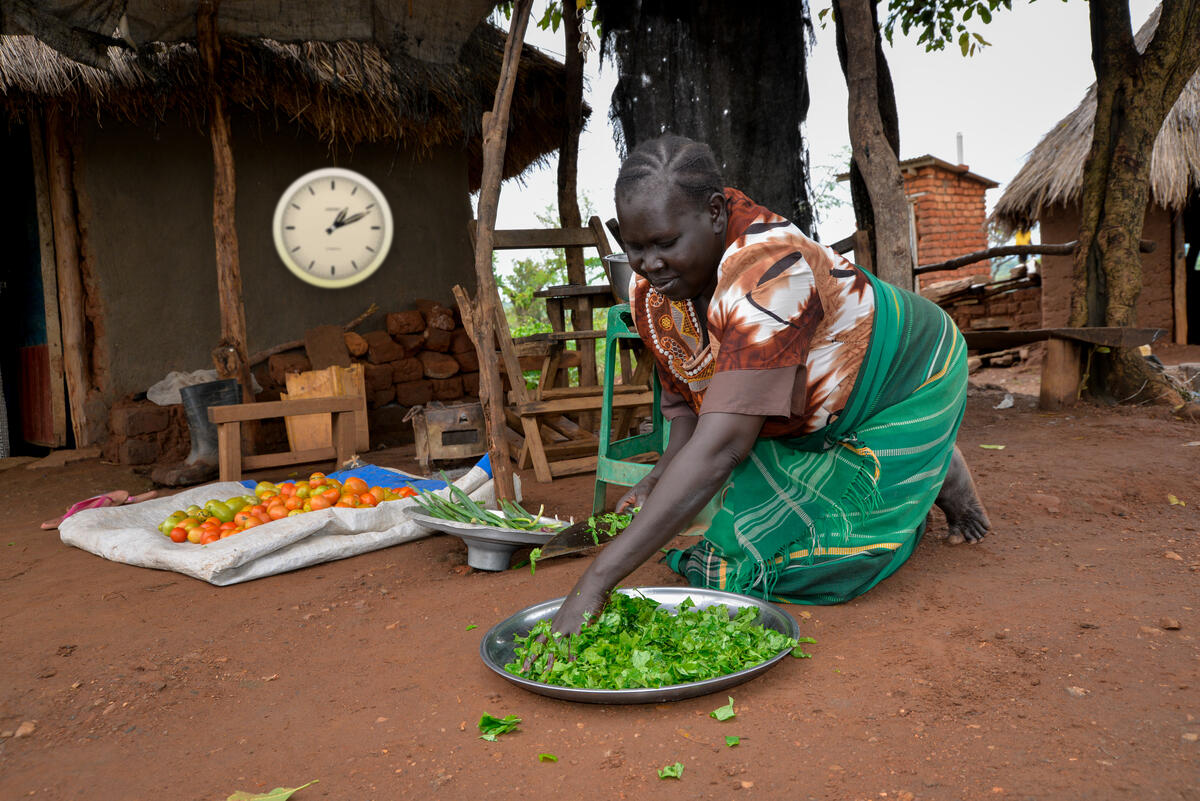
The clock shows {"hour": 1, "minute": 11}
